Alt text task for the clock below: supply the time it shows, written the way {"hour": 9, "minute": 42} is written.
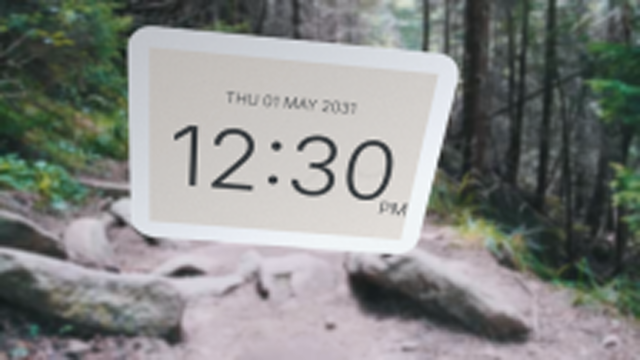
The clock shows {"hour": 12, "minute": 30}
